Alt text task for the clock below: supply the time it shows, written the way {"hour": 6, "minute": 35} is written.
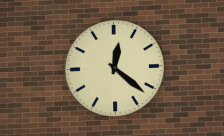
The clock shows {"hour": 12, "minute": 22}
